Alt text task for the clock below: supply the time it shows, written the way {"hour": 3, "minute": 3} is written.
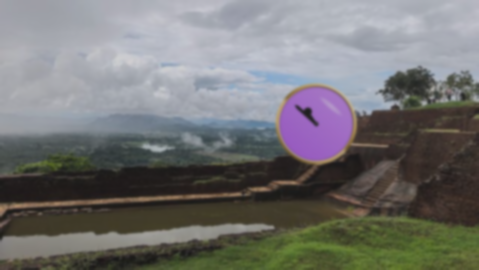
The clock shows {"hour": 10, "minute": 52}
